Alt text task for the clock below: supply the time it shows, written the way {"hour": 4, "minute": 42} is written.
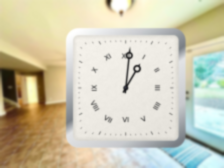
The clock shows {"hour": 1, "minute": 1}
